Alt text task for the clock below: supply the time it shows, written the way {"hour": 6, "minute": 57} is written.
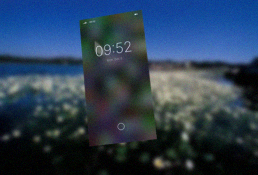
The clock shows {"hour": 9, "minute": 52}
